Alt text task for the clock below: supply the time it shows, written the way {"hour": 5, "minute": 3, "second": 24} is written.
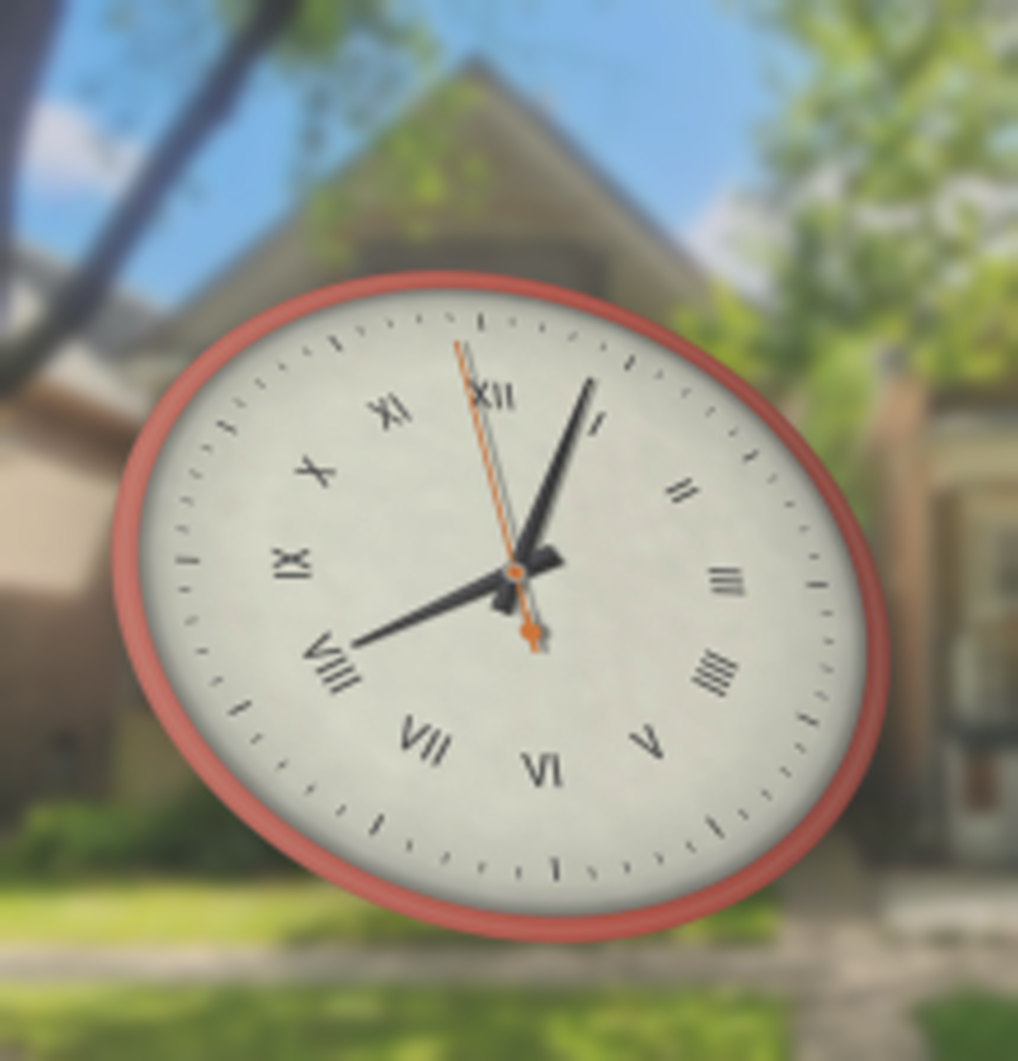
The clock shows {"hour": 8, "minute": 3, "second": 59}
